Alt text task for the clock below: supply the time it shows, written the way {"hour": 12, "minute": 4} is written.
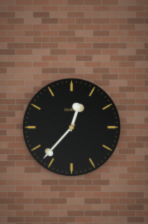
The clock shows {"hour": 12, "minute": 37}
